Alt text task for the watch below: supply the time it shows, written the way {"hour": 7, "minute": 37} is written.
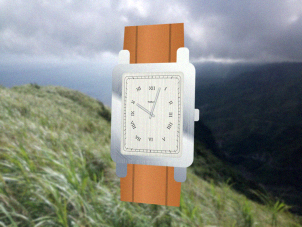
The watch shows {"hour": 10, "minute": 3}
